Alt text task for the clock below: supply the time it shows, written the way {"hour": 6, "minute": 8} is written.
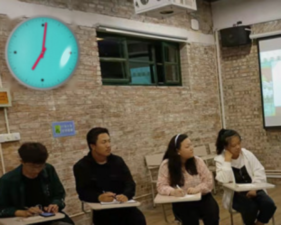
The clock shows {"hour": 7, "minute": 1}
